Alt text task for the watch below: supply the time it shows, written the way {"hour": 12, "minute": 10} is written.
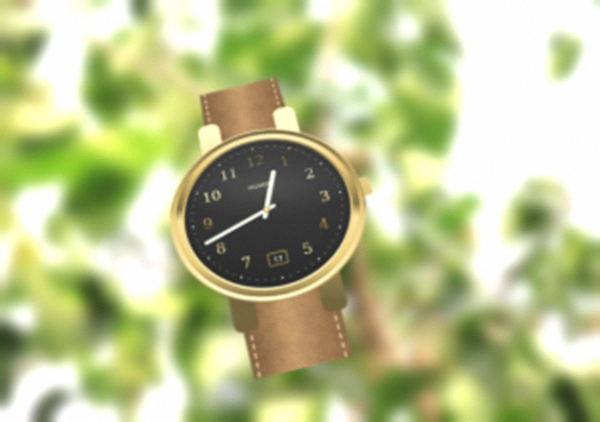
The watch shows {"hour": 12, "minute": 42}
